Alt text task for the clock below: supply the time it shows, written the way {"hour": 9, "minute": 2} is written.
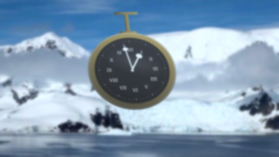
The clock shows {"hour": 12, "minute": 58}
